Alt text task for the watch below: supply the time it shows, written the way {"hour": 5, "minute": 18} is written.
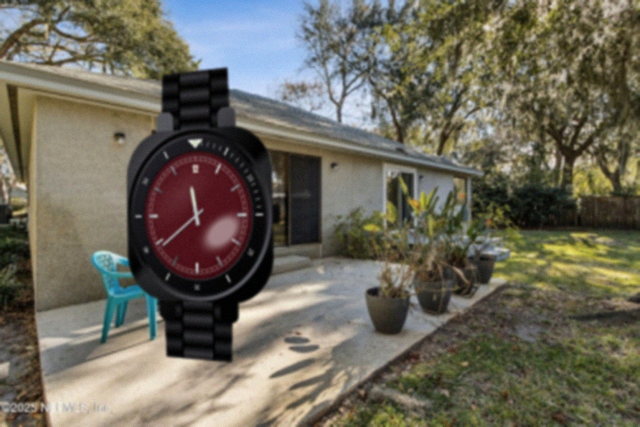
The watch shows {"hour": 11, "minute": 39}
